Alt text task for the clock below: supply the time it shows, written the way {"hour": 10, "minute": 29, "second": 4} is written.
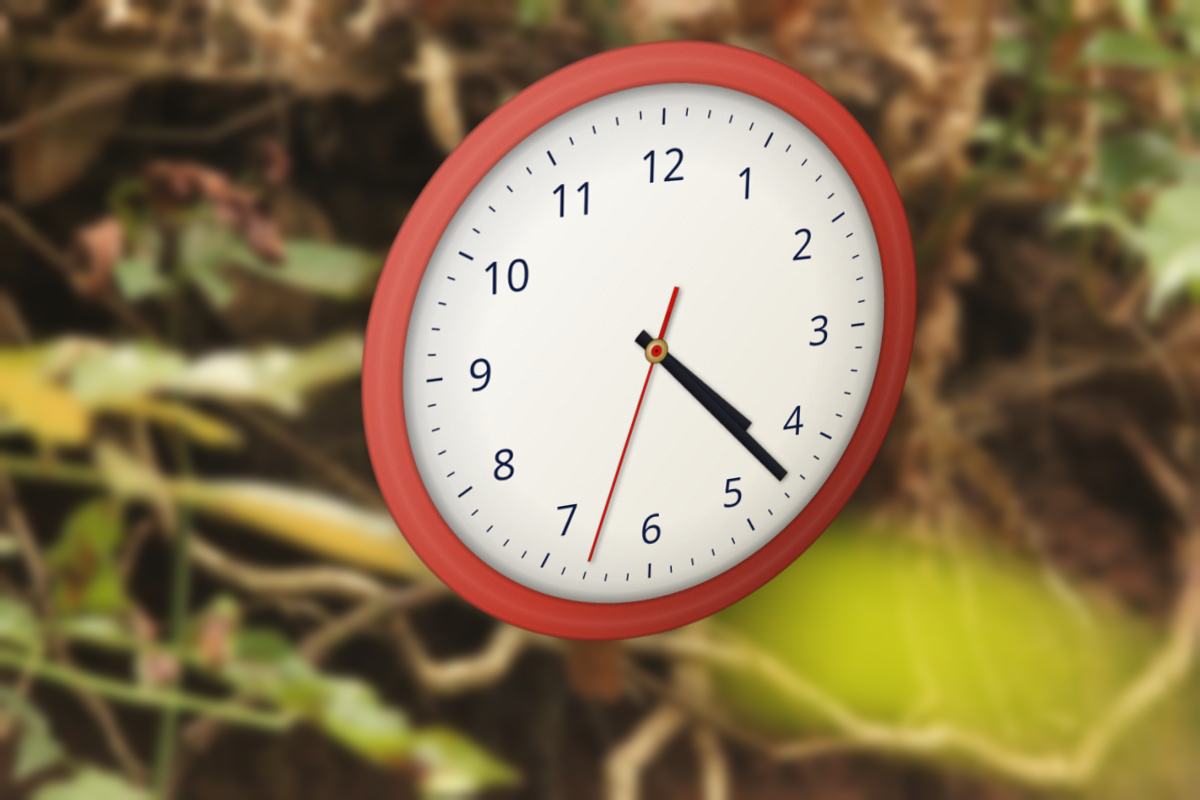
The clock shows {"hour": 4, "minute": 22, "second": 33}
